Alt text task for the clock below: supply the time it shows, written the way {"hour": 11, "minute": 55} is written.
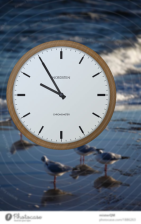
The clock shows {"hour": 9, "minute": 55}
